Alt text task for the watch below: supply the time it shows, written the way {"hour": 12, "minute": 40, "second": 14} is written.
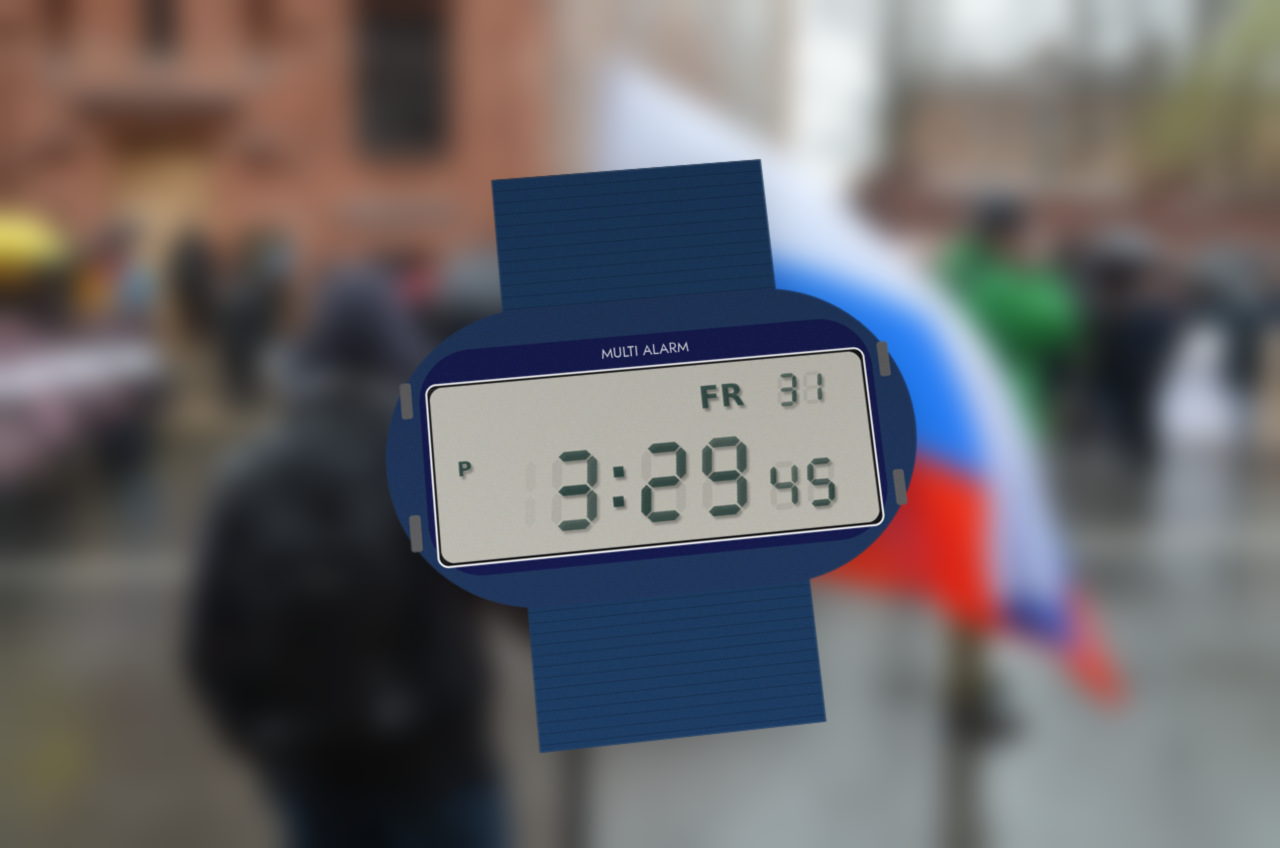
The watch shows {"hour": 3, "minute": 29, "second": 45}
